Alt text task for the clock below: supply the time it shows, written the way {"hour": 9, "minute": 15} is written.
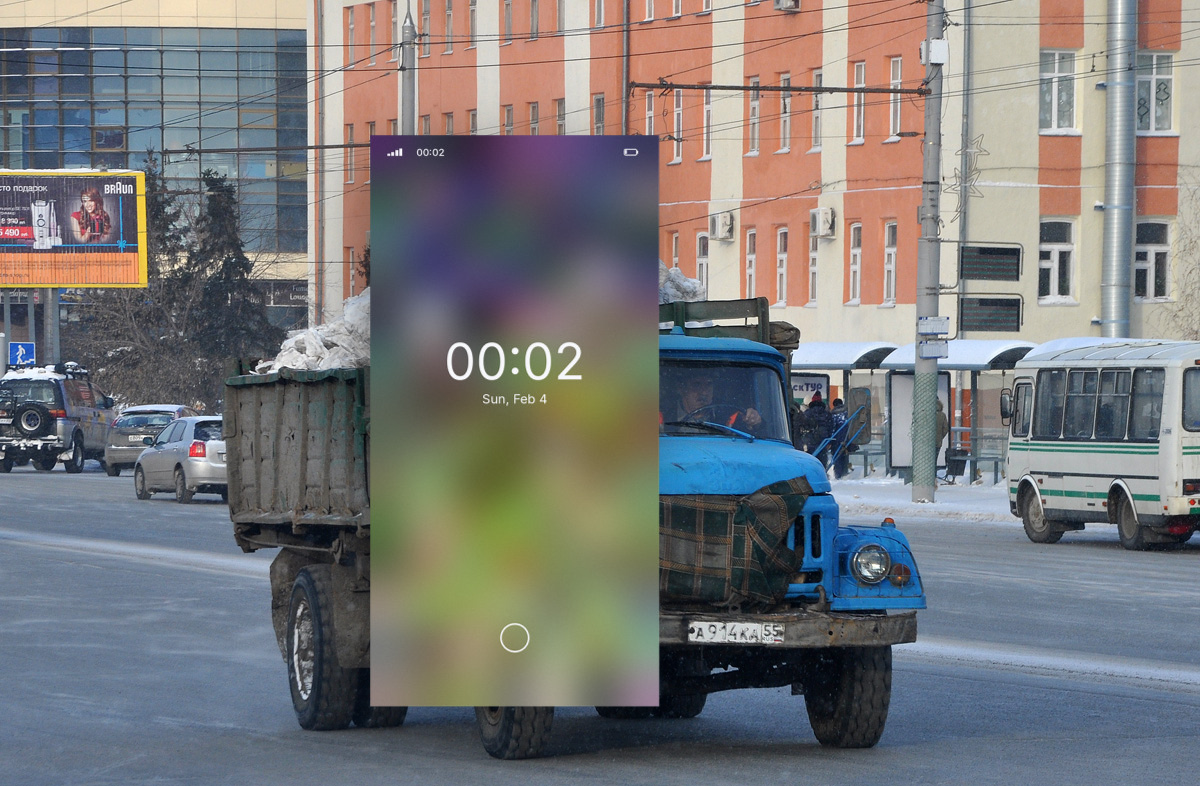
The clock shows {"hour": 0, "minute": 2}
